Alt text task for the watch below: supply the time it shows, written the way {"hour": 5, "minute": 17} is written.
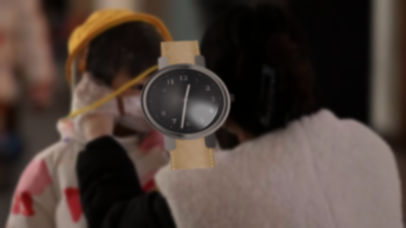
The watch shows {"hour": 12, "minute": 32}
